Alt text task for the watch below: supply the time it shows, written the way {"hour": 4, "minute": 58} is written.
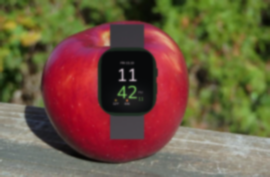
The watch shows {"hour": 11, "minute": 42}
